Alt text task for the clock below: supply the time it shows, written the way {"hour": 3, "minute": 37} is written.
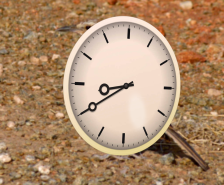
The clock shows {"hour": 8, "minute": 40}
